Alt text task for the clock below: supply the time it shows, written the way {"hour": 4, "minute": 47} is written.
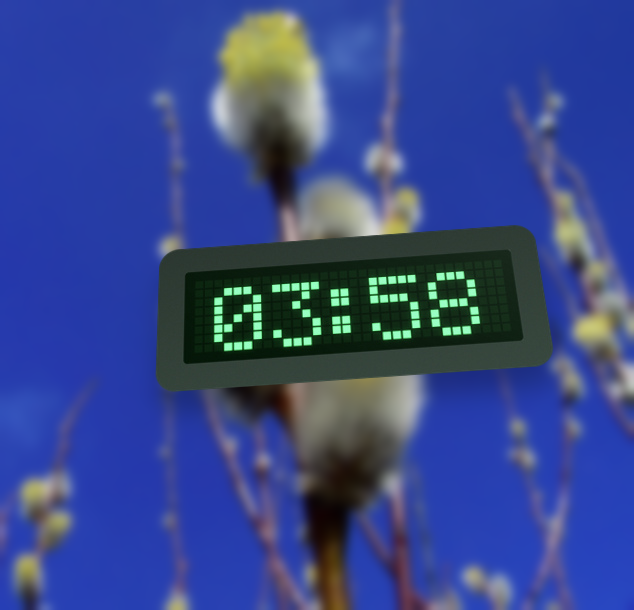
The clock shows {"hour": 3, "minute": 58}
